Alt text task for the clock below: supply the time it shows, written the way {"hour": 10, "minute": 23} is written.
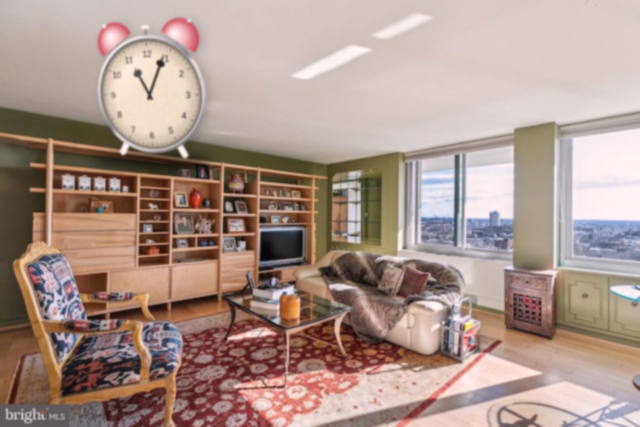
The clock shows {"hour": 11, "minute": 4}
